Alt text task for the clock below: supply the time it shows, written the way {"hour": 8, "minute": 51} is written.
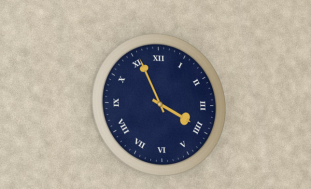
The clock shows {"hour": 3, "minute": 56}
